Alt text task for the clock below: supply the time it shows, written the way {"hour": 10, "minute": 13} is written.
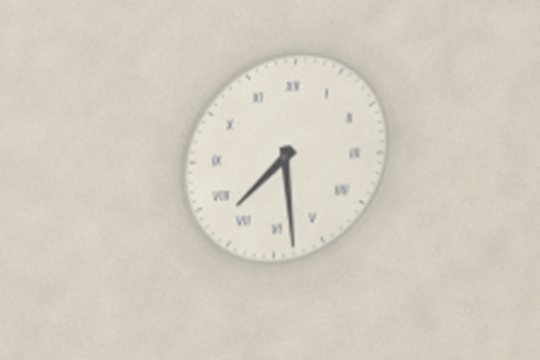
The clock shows {"hour": 7, "minute": 28}
